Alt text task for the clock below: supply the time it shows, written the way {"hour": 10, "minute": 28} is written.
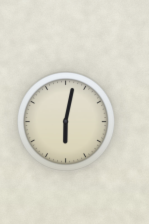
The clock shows {"hour": 6, "minute": 2}
